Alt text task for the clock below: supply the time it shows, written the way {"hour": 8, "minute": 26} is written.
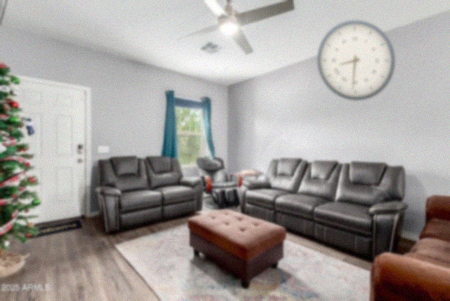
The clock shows {"hour": 8, "minute": 31}
